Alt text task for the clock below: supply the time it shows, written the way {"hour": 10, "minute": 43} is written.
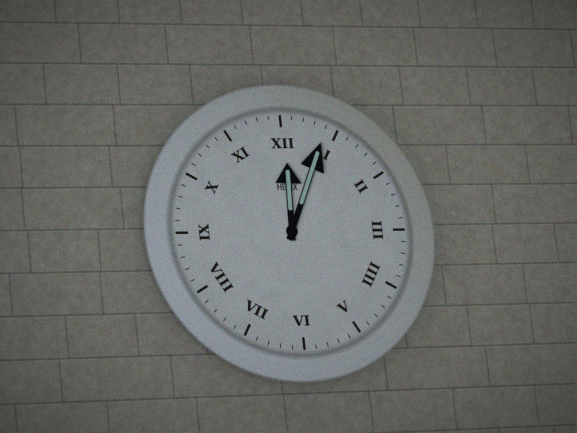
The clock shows {"hour": 12, "minute": 4}
